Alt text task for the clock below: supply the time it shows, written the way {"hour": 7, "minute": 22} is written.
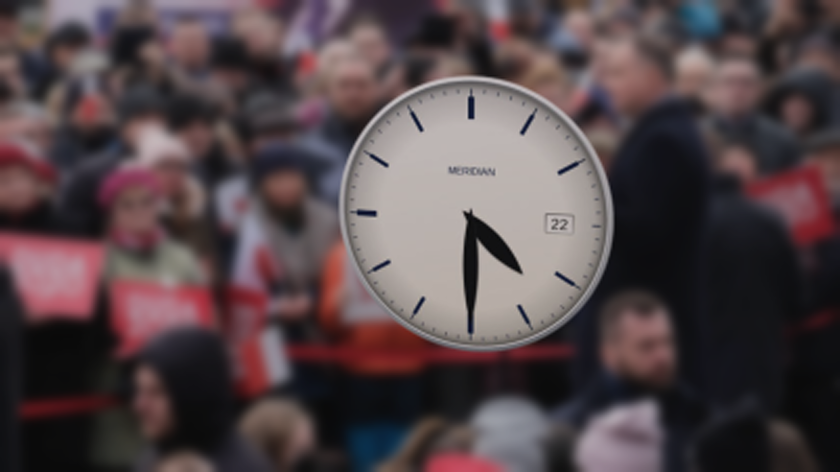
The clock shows {"hour": 4, "minute": 30}
